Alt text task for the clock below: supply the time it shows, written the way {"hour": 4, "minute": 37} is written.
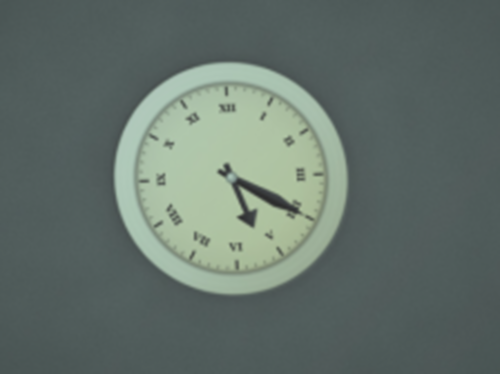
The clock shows {"hour": 5, "minute": 20}
